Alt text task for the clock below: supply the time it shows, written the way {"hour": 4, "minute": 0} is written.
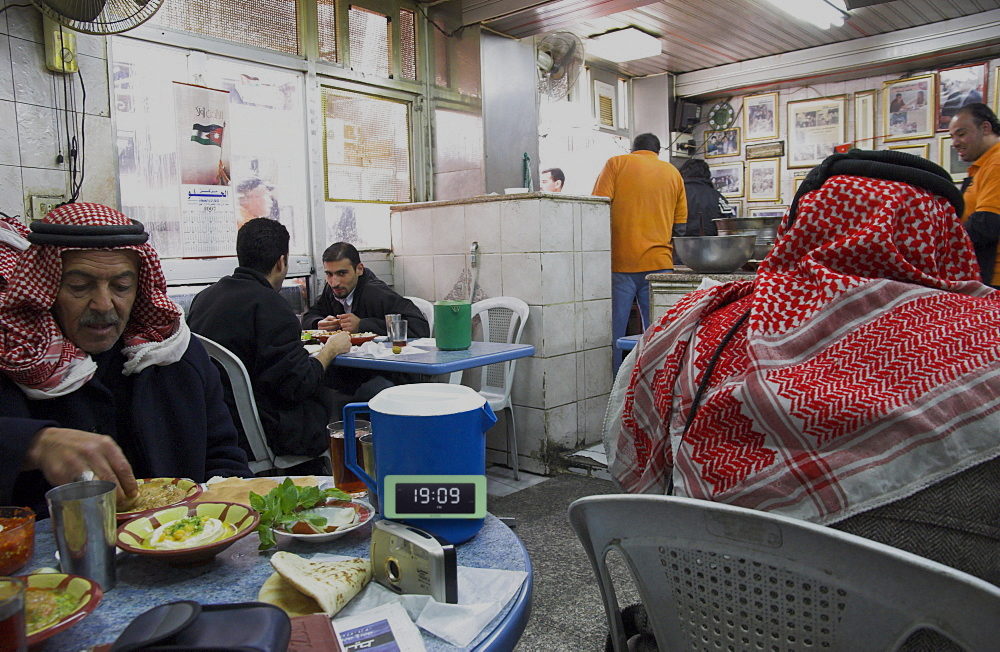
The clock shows {"hour": 19, "minute": 9}
